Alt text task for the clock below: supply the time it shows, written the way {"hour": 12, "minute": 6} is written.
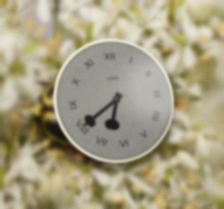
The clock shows {"hour": 6, "minute": 40}
